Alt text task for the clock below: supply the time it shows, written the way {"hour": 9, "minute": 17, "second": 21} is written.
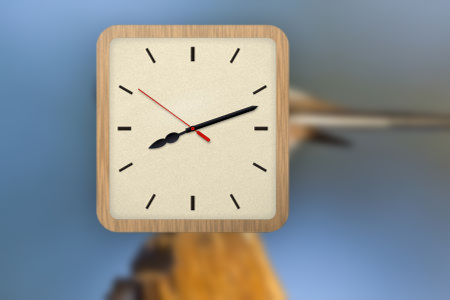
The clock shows {"hour": 8, "minute": 11, "second": 51}
